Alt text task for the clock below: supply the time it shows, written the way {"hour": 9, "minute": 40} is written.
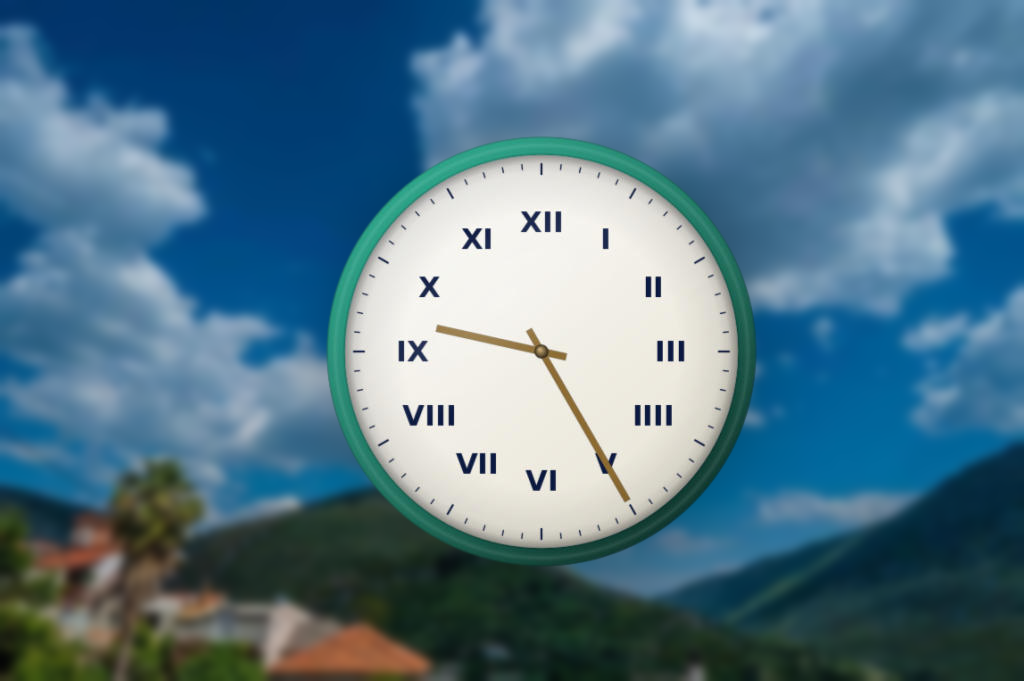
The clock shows {"hour": 9, "minute": 25}
